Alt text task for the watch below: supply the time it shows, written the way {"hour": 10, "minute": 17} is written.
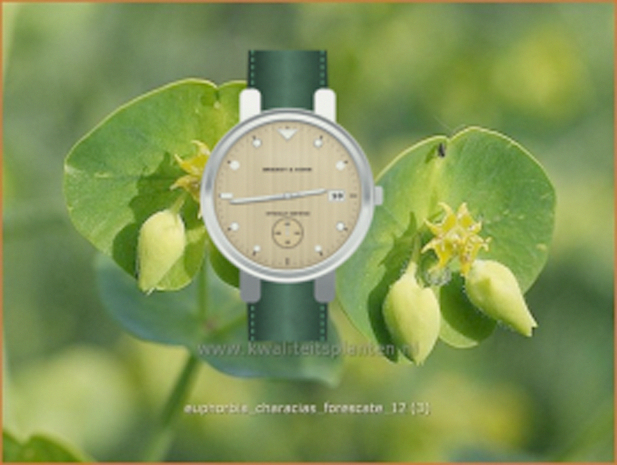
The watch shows {"hour": 2, "minute": 44}
